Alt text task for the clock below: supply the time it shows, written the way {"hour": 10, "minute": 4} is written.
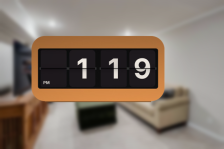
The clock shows {"hour": 1, "minute": 19}
